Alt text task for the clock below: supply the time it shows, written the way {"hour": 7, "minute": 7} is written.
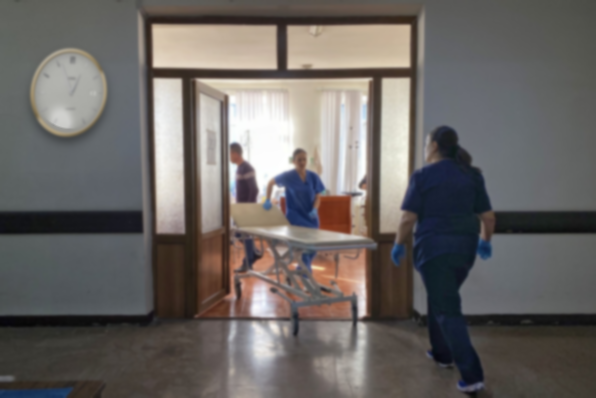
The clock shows {"hour": 12, "minute": 56}
